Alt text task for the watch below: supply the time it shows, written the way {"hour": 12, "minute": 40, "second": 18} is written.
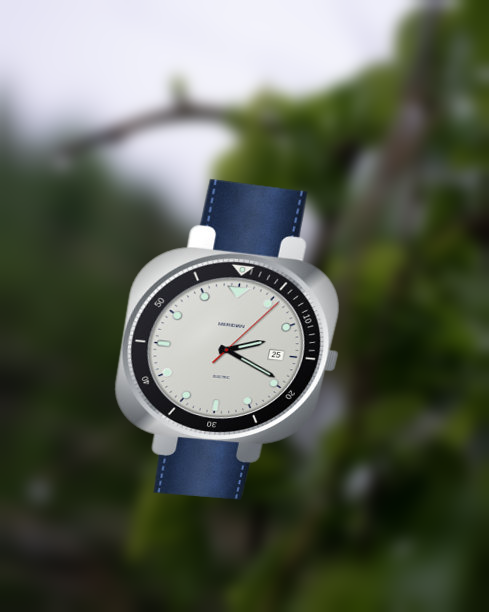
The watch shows {"hour": 2, "minute": 19, "second": 6}
